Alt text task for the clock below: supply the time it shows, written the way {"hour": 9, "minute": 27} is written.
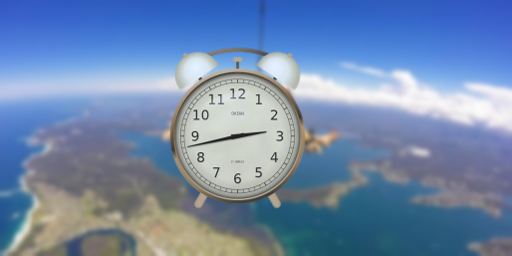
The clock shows {"hour": 2, "minute": 43}
